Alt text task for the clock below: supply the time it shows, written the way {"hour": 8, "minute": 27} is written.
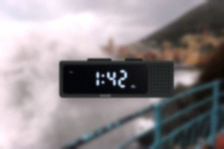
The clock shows {"hour": 1, "minute": 42}
